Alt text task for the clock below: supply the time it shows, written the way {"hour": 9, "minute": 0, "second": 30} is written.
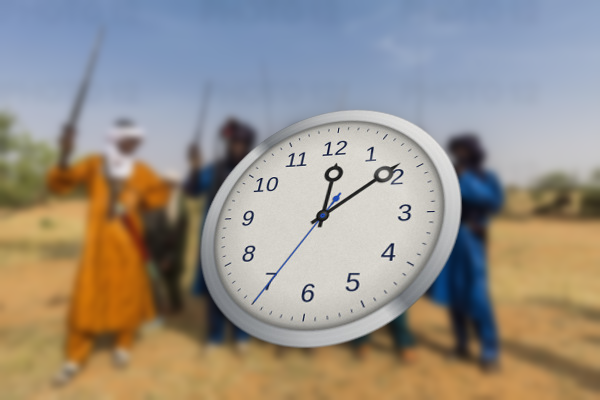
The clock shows {"hour": 12, "minute": 8, "second": 35}
